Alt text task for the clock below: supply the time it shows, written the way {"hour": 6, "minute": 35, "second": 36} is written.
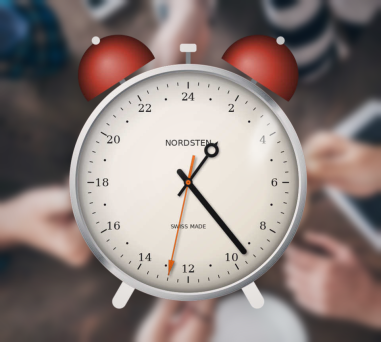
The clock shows {"hour": 2, "minute": 23, "second": 32}
